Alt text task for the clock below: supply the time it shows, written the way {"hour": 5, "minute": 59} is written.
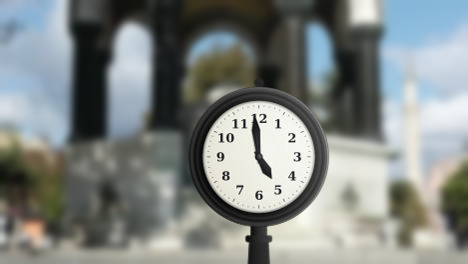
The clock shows {"hour": 4, "minute": 59}
